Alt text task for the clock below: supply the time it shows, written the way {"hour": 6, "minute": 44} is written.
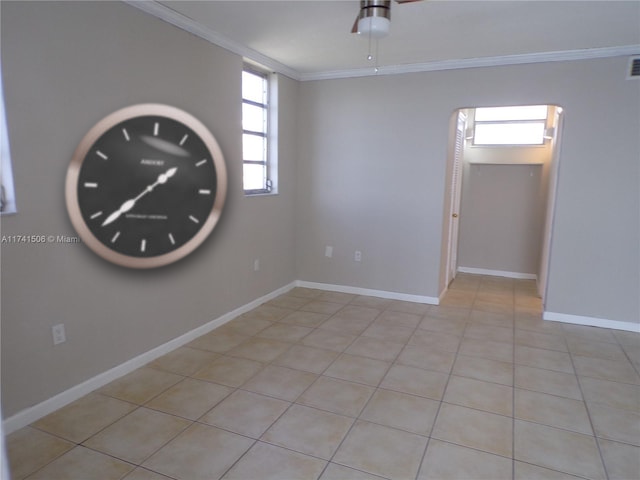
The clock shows {"hour": 1, "minute": 38}
